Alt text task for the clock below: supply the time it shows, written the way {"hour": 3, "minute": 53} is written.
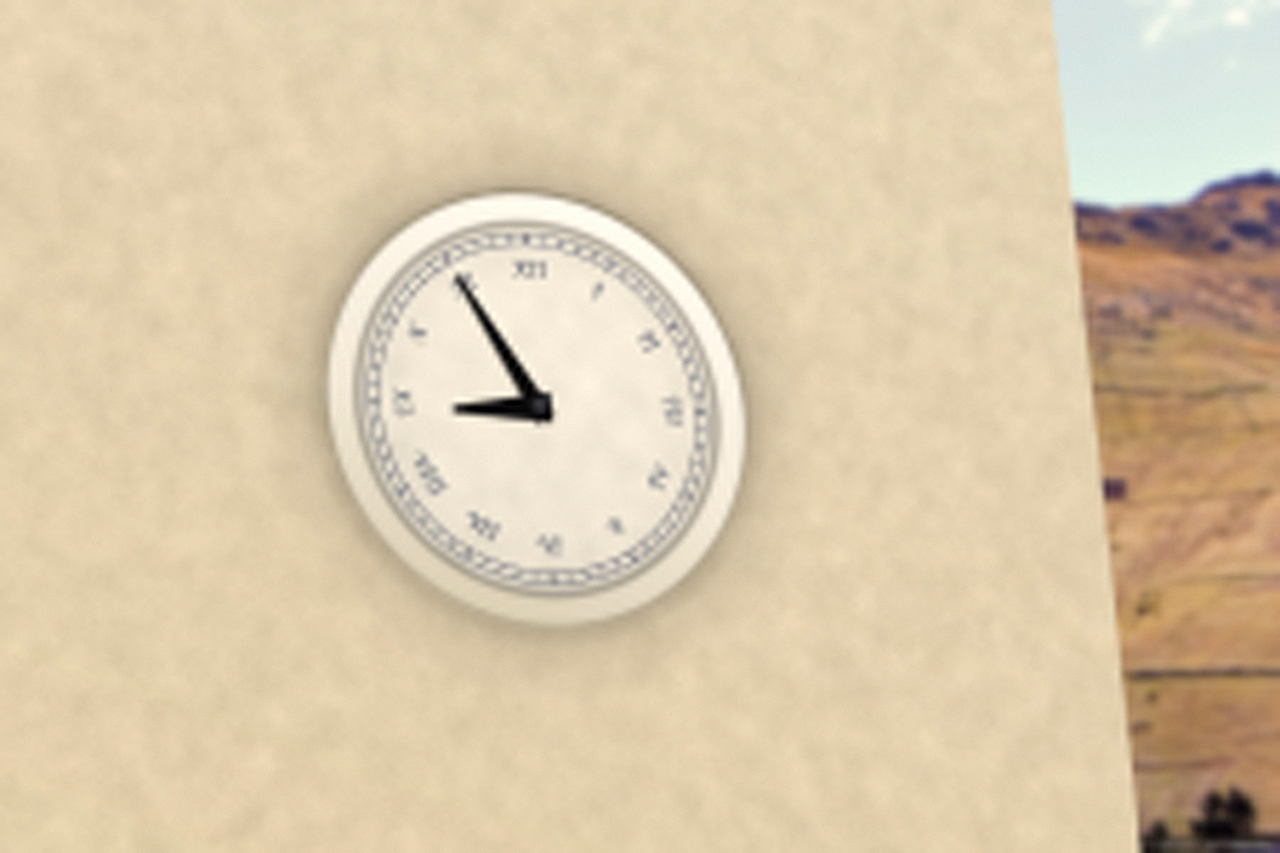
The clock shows {"hour": 8, "minute": 55}
